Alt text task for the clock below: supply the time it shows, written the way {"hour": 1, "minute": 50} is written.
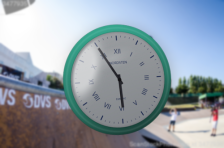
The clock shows {"hour": 5, "minute": 55}
